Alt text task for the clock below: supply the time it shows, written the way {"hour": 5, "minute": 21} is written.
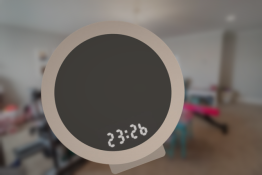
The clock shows {"hour": 23, "minute": 26}
